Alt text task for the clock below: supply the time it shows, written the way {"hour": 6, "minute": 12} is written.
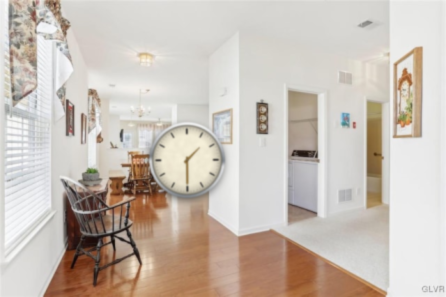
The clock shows {"hour": 1, "minute": 30}
